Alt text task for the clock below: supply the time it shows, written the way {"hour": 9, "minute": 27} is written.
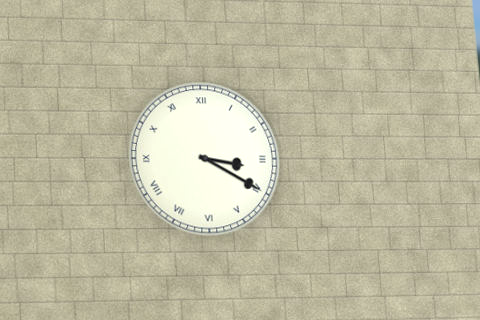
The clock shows {"hour": 3, "minute": 20}
